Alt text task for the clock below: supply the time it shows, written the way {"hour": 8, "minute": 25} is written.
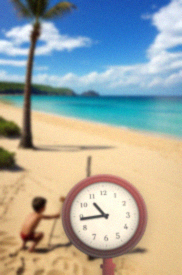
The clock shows {"hour": 10, "minute": 44}
